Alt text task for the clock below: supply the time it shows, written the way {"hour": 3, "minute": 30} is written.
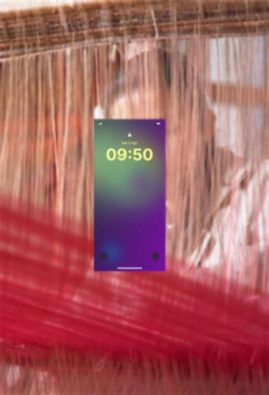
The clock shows {"hour": 9, "minute": 50}
